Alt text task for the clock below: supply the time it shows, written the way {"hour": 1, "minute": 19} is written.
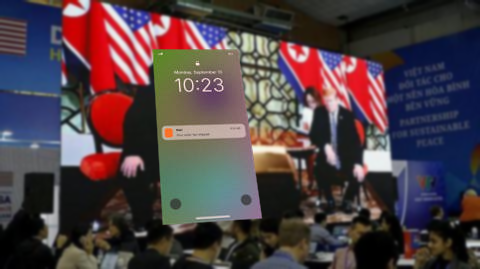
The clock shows {"hour": 10, "minute": 23}
